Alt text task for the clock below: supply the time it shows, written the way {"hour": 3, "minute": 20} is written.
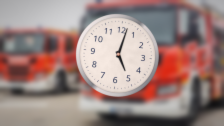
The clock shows {"hour": 5, "minute": 2}
